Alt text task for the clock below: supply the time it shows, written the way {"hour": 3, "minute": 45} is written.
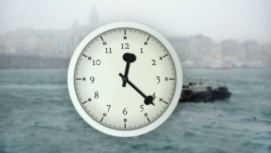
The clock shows {"hour": 12, "minute": 22}
